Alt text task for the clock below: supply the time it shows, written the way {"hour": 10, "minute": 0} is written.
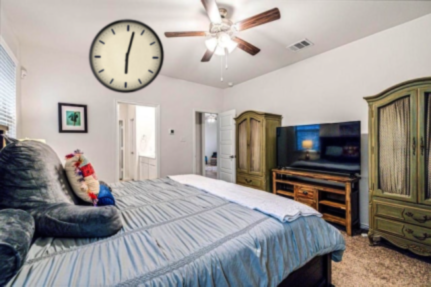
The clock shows {"hour": 6, "minute": 2}
